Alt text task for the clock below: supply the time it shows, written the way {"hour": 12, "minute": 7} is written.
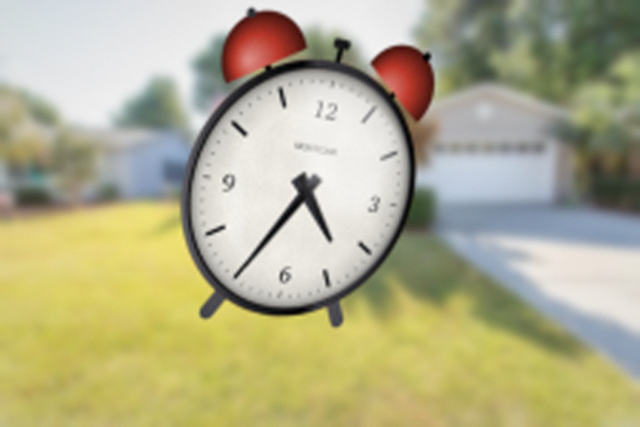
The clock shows {"hour": 4, "minute": 35}
